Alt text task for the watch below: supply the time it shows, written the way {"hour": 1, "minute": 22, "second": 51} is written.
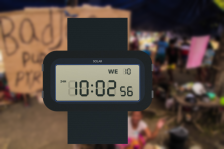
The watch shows {"hour": 10, "minute": 2, "second": 56}
